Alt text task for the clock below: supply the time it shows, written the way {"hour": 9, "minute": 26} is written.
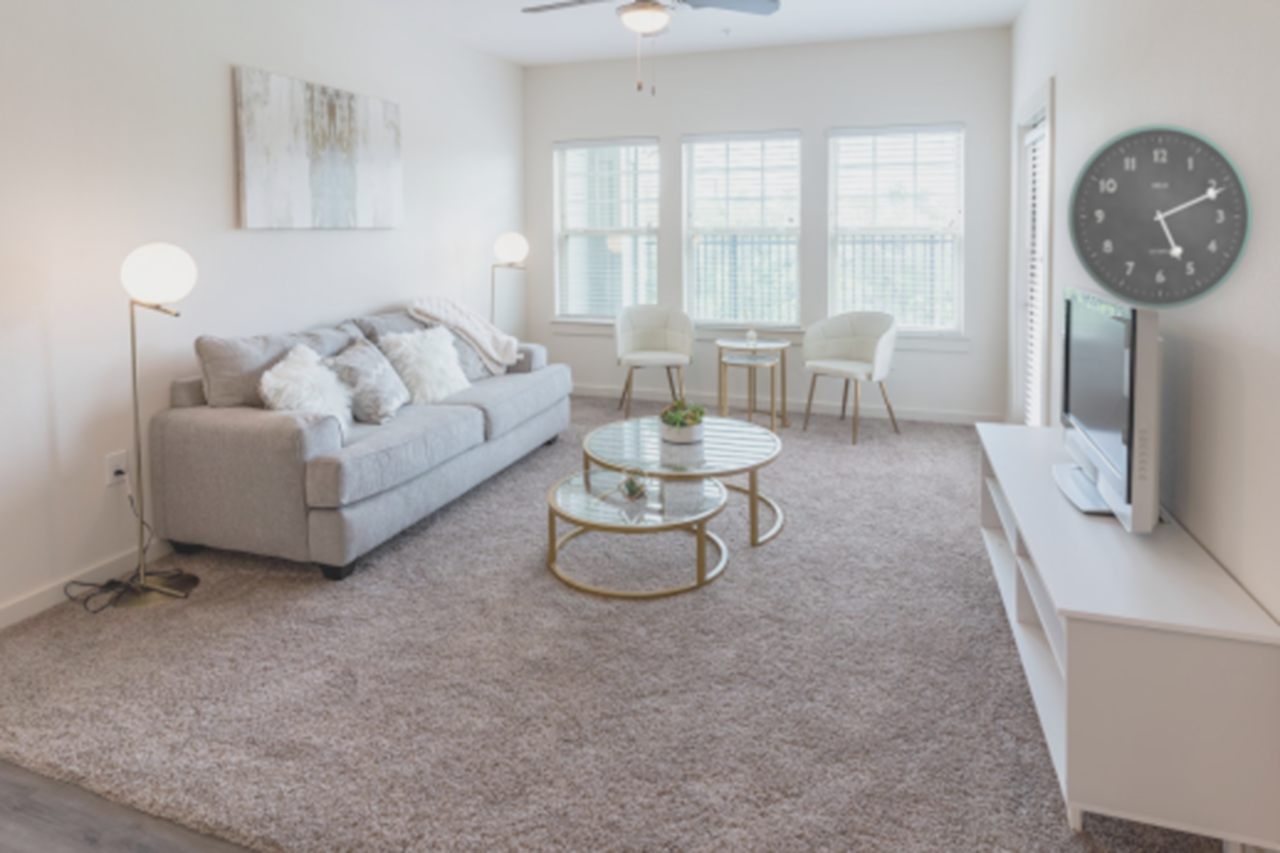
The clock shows {"hour": 5, "minute": 11}
